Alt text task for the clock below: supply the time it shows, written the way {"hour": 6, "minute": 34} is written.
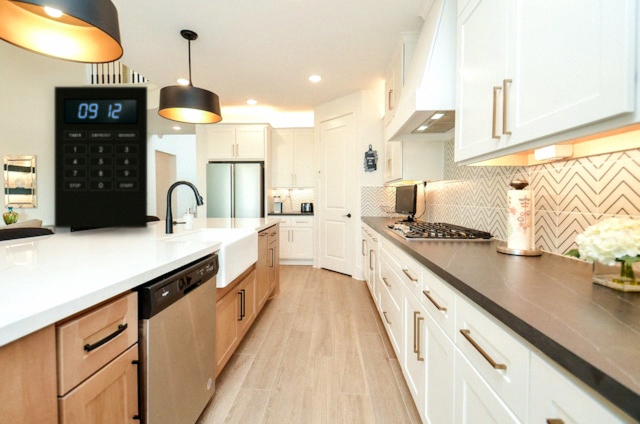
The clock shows {"hour": 9, "minute": 12}
